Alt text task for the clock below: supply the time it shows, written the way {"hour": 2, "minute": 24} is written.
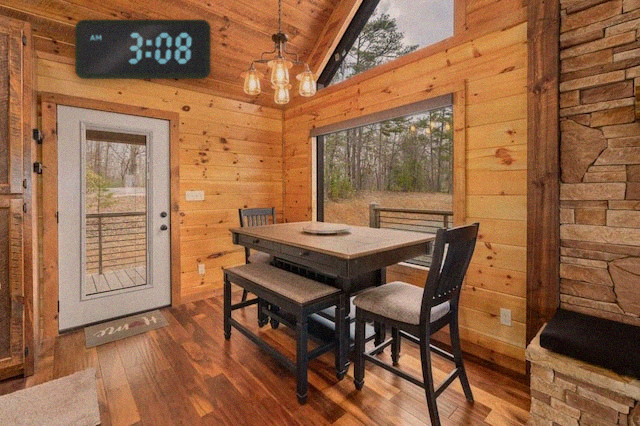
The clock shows {"hour": 3, "minute": 8}
